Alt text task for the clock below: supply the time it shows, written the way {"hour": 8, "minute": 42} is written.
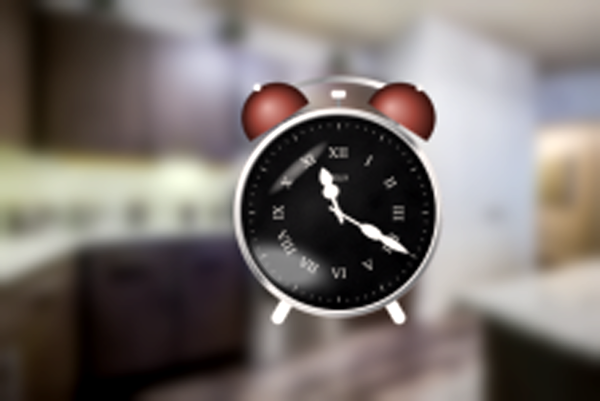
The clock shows {"hour": 11, "minute": 20}
